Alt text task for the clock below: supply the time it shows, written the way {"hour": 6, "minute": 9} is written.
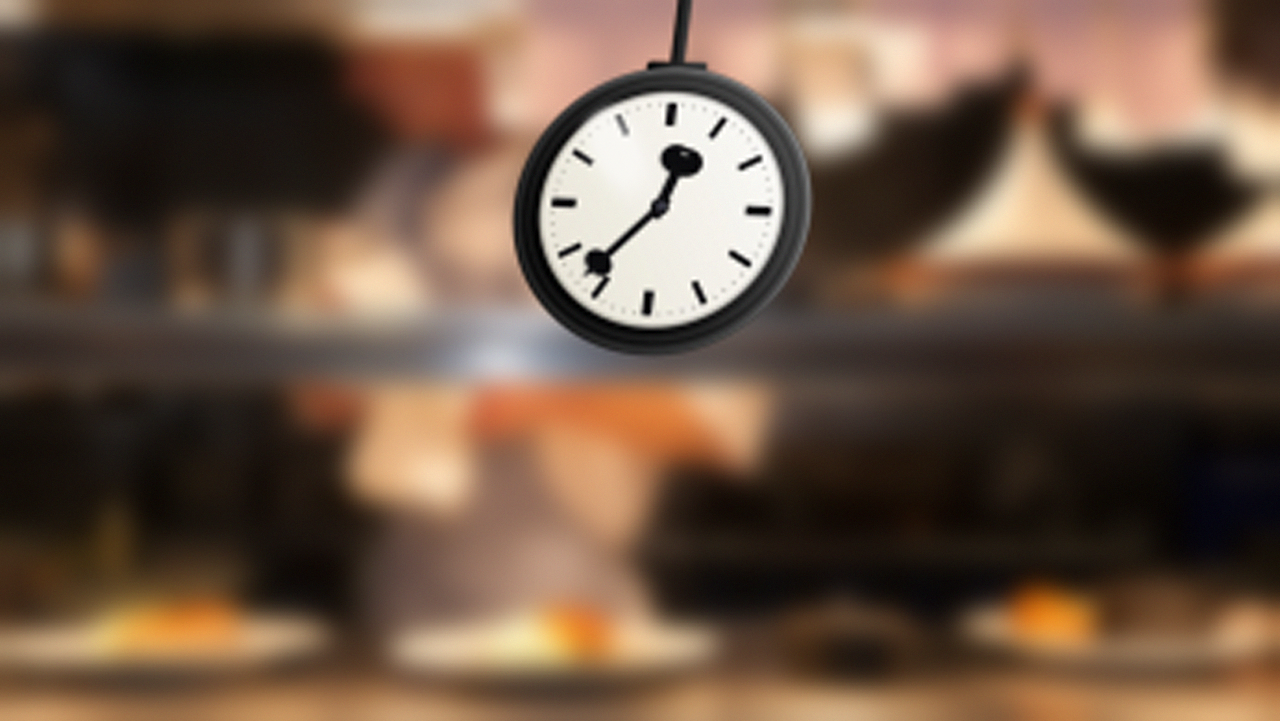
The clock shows {"hour": 12, "minute": 37}
